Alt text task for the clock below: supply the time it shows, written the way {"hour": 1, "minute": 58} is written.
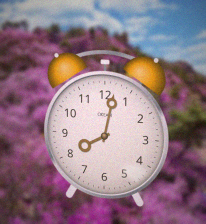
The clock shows {"hour": 8, "minute": 2}
